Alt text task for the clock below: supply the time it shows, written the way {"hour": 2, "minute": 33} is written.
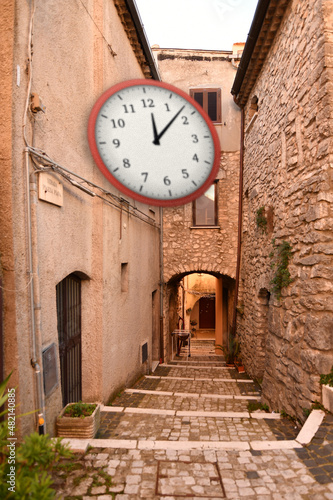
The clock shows {"hour": 12, "minute": 8}
